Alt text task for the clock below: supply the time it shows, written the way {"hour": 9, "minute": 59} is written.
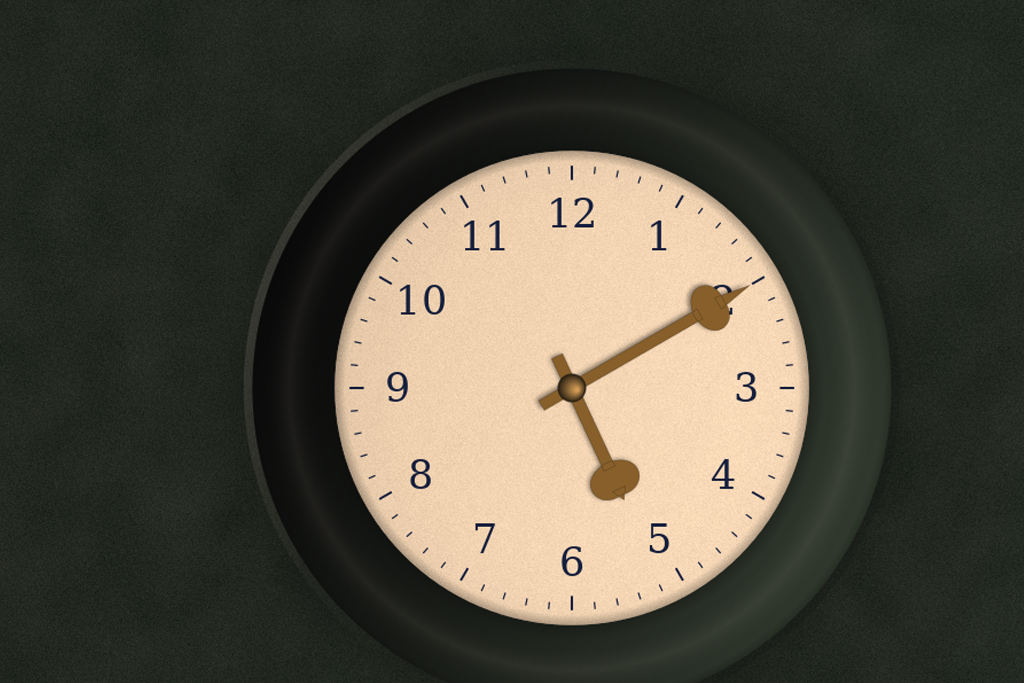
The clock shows {"hour": 5, "minute": 10}
